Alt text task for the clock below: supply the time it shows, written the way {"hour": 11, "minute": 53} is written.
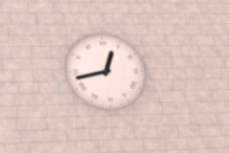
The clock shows {"hour": 12, "minute": 43}
